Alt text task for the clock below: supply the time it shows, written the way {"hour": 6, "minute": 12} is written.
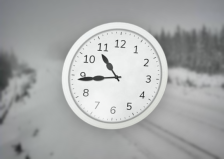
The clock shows {"hour": 10, "minute": 44}
